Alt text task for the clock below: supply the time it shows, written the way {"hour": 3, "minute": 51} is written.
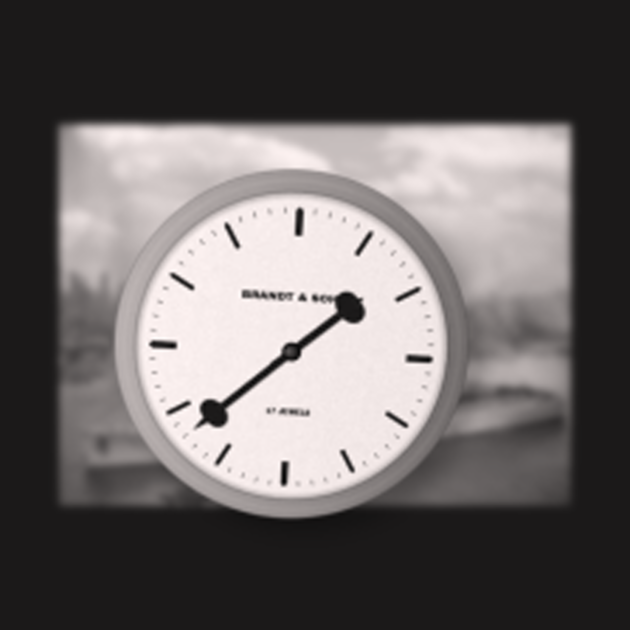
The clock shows {"hour": 1, "minute": 38}
